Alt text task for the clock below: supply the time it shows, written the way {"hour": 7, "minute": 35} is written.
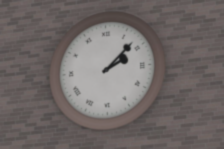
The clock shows {"hour": 2, "minute": 8}
